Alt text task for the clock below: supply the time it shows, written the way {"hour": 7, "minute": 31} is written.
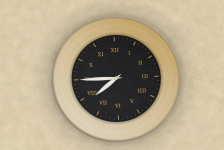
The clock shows {"hour": 7, "minute": 45}
